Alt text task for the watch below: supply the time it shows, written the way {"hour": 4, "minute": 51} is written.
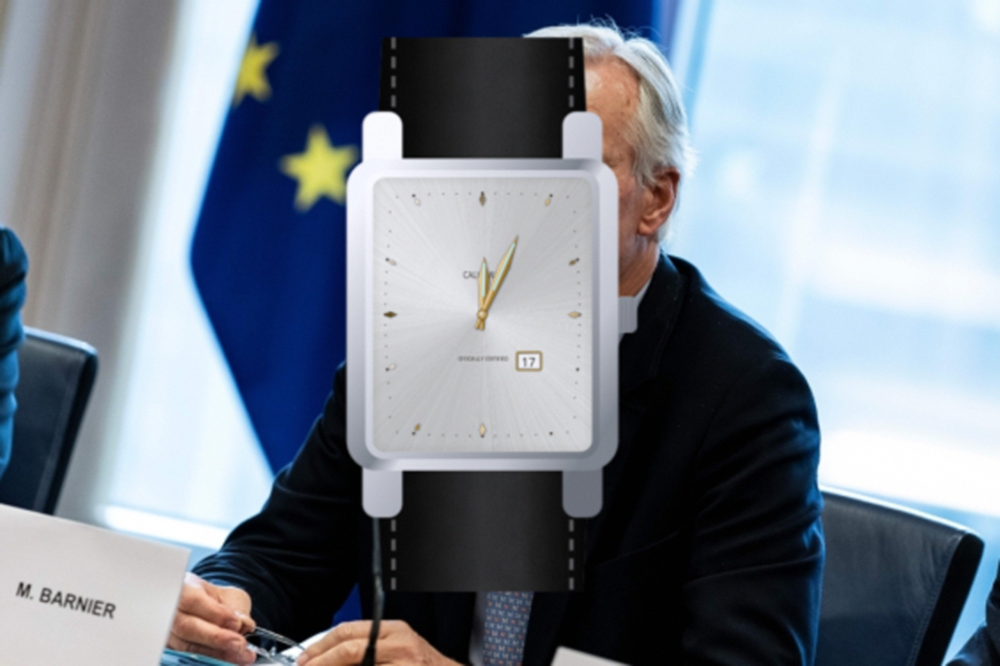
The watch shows {"hour": 12, "minute": 4}
